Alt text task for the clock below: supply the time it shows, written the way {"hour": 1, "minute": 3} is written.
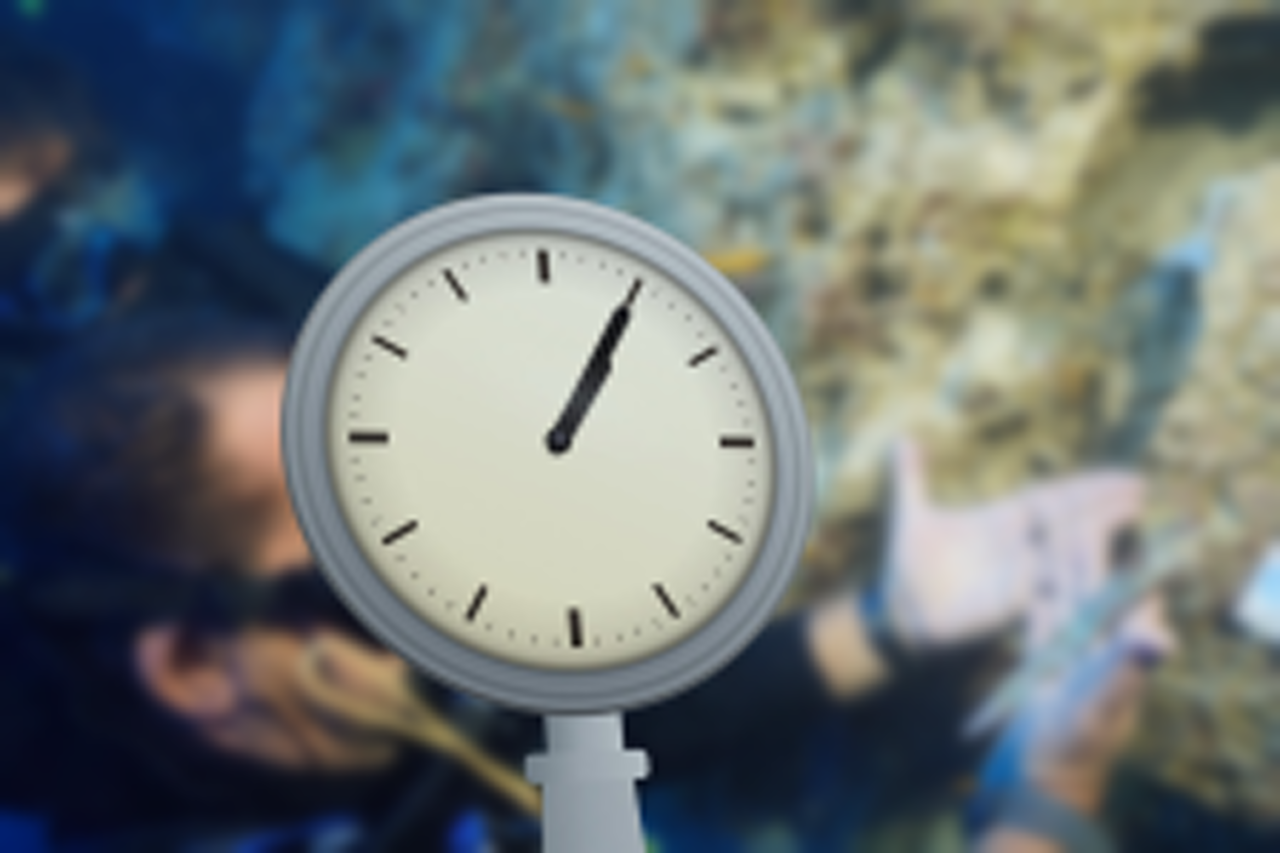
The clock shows {"hour": 1, "minute": 5}
